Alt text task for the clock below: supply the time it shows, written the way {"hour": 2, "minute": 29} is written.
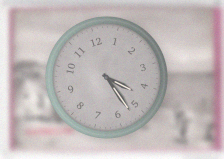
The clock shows {"hour": 4, "minute": 27}
